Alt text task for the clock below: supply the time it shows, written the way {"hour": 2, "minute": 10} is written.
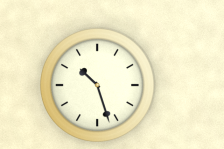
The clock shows {"hour": 10, "minute": 27}
